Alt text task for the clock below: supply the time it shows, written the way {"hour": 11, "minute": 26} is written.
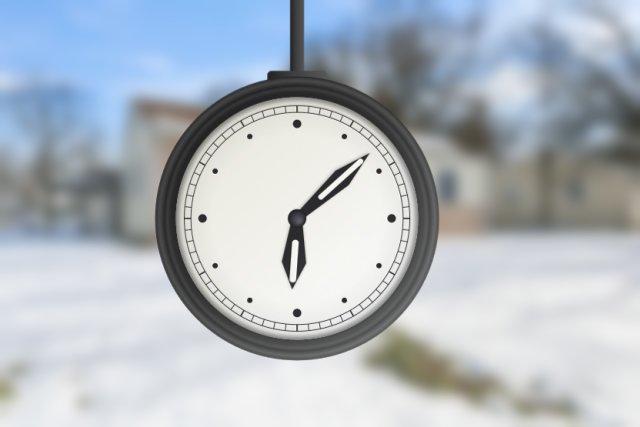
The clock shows {"hour": 6, "minute": 8}
